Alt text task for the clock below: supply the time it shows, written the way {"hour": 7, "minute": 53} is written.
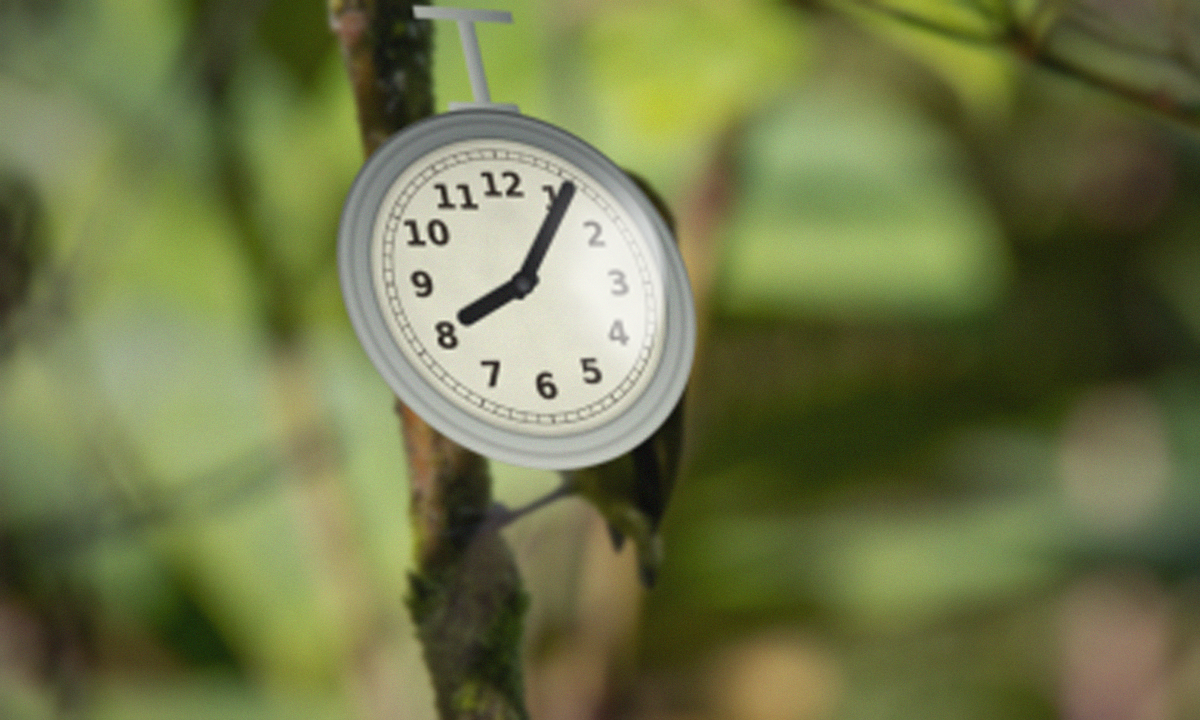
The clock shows {"hour": 8, "minute": 6}
